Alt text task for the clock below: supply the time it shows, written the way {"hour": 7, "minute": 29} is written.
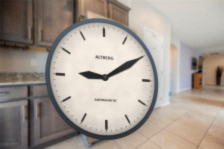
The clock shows {"hour": 9, "minute": 10}
